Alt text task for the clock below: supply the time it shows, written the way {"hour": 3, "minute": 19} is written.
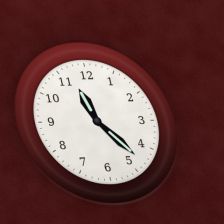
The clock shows {"hour": 11, "minute": 23}
